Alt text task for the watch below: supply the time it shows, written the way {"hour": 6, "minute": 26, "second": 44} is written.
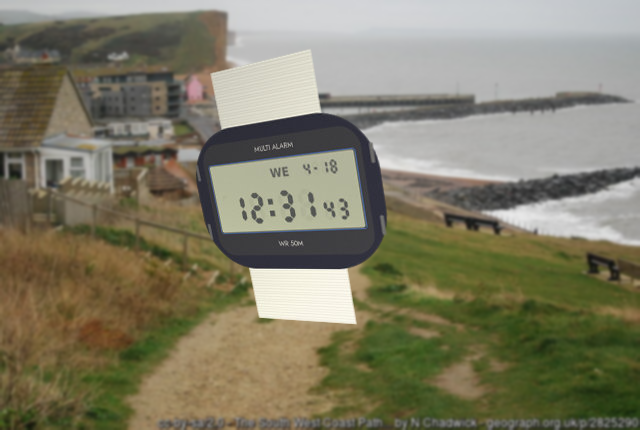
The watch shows {"hour": 12, "minute": 31, "second": 43}
